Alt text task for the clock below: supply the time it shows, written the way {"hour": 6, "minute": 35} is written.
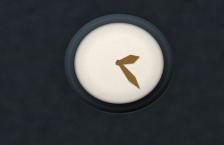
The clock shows {"hour": 2, "minute": 24}
